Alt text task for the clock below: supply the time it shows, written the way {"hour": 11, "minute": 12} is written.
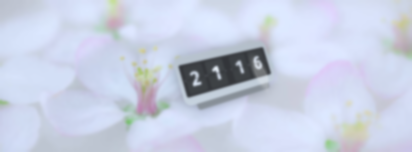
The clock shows {"hour": 21, "minute": 16}
